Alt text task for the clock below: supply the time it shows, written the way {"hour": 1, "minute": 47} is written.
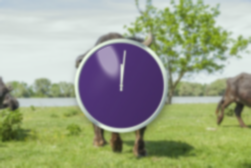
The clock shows {"hour": 12, "minute": 1}
